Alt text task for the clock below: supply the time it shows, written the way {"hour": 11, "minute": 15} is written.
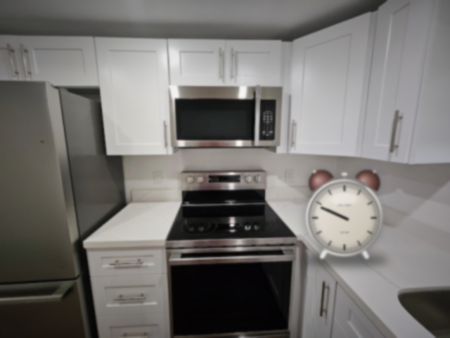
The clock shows {"hour": 9, "minute": 49}
